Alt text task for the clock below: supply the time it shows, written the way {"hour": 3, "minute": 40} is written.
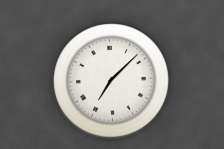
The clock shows {"hour": 7, "minute": 8}
